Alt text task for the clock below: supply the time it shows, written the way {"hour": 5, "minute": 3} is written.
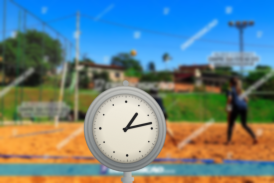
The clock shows {"hour": 1, "minute": 13}
